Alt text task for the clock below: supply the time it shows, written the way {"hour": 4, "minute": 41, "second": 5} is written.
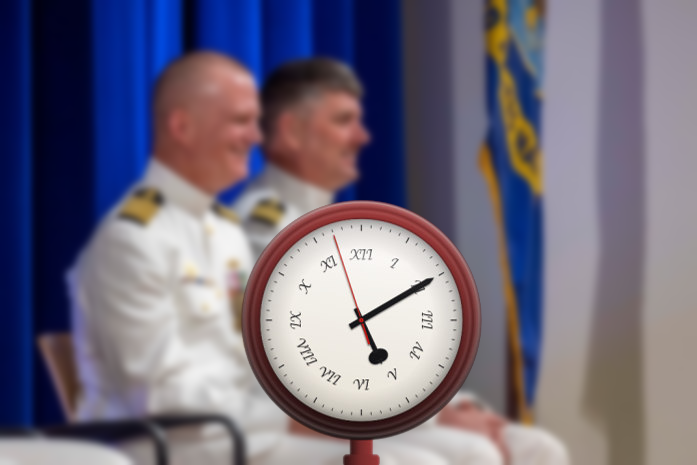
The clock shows {"hour": 5, "minute": 9, "second": 57}
